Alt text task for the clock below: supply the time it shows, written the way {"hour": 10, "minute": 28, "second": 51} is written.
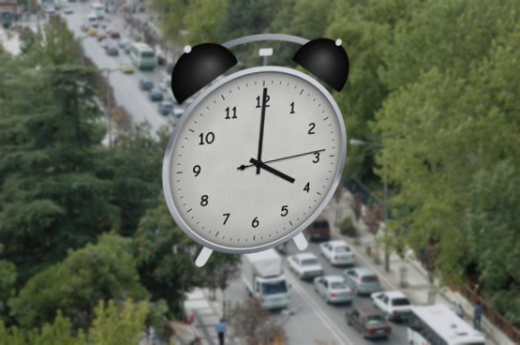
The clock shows {"hour": 4, "minute": 0, "second": 14}
